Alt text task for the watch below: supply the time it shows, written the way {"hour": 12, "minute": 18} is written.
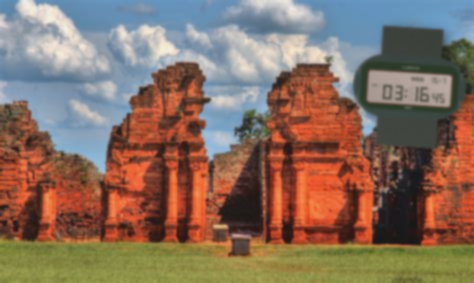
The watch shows {"hour": 3, "minute": 16}
